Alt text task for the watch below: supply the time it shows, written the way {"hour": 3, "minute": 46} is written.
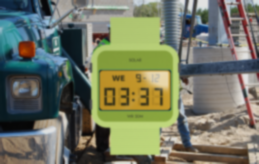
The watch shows {"hour": 3, "minute": 37}
